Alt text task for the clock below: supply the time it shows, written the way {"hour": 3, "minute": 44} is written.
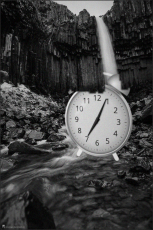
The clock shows {"hour": 7, "minute": 4}
